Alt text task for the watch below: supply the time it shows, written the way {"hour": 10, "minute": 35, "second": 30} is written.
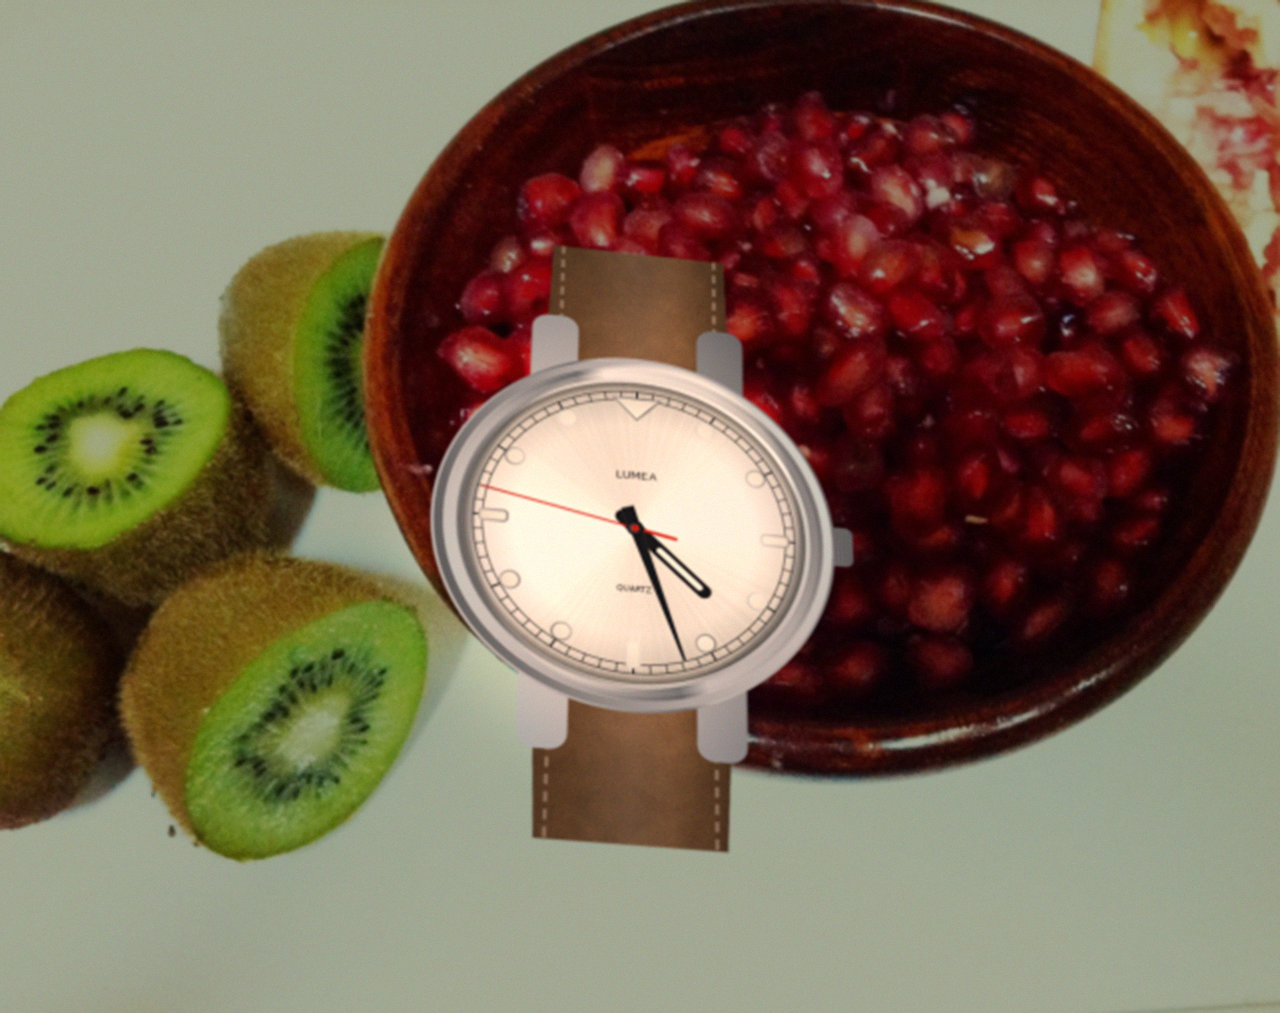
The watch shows {"hour": 4, "minute": 26, "second": 47}
